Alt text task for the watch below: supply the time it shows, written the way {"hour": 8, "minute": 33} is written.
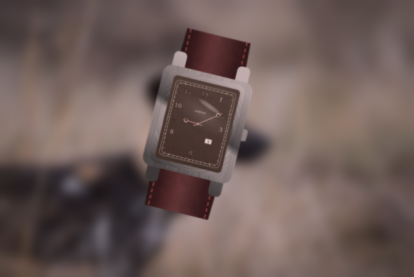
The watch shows {"hour": 9, "minute": 9}
